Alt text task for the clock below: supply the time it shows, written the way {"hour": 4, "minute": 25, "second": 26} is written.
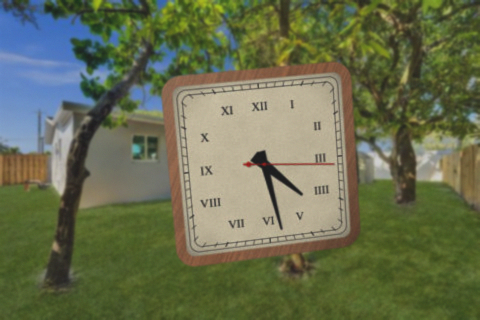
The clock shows {"hour": 4, "minute": 28, "second": 16}
